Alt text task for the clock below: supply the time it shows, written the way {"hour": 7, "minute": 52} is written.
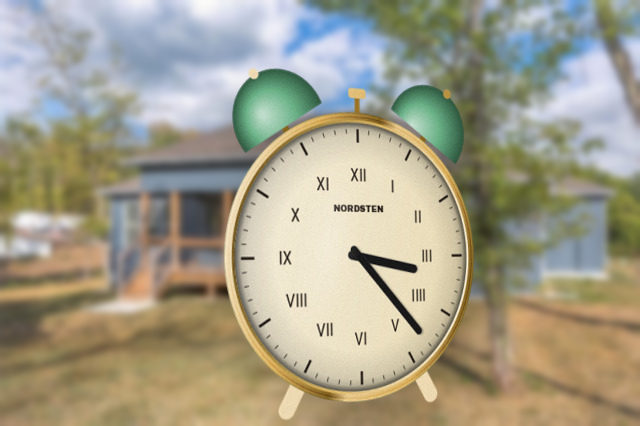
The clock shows {"hour": 3, "minute": 23}
